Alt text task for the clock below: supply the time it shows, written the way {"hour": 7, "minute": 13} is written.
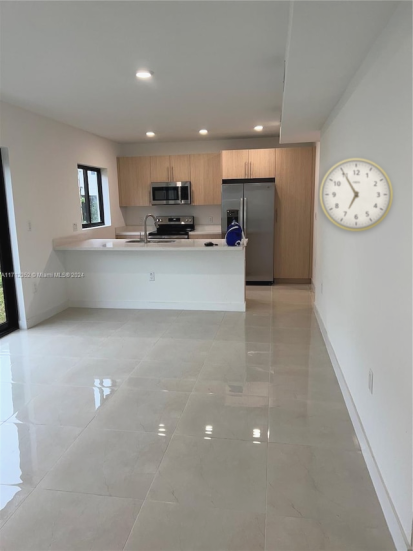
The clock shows {"hour": 6, "minute": 55}
